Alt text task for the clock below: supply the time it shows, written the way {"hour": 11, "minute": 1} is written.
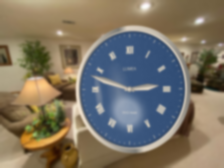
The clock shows {"hour": 2, "minute": 48}
